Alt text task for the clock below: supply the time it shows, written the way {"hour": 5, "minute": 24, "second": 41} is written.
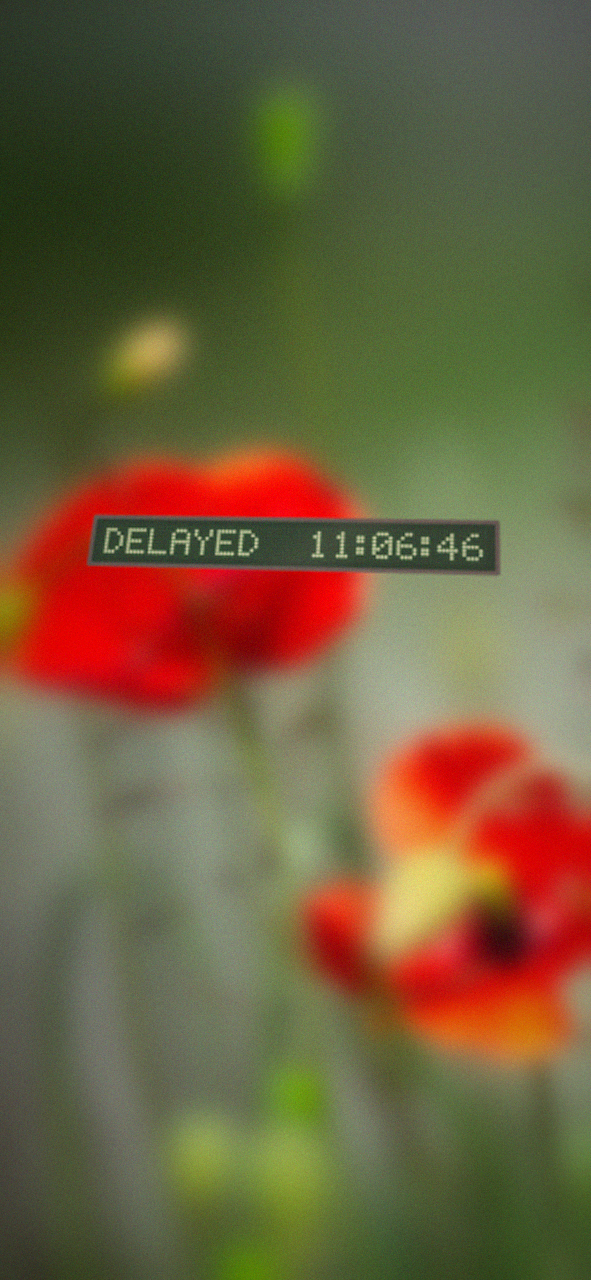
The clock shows {"hour": 11, "minute": 6, "second": 46}
